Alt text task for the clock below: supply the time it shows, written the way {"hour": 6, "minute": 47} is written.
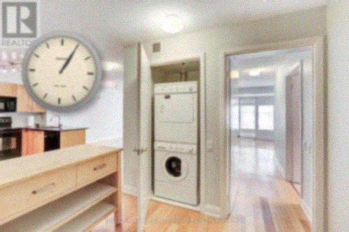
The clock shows {"hour": 1, "minute": 5}
